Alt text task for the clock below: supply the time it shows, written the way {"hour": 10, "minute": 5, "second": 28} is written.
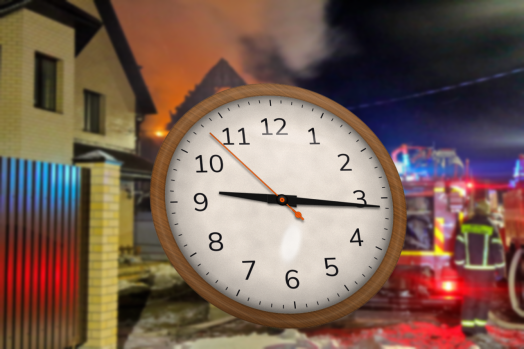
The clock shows {"hour": 9, "minute": 15, "second": 53}
